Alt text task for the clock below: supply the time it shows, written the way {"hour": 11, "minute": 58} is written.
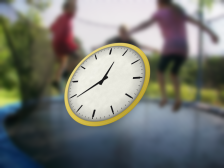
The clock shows {"hour": 12, "minute": 39}
